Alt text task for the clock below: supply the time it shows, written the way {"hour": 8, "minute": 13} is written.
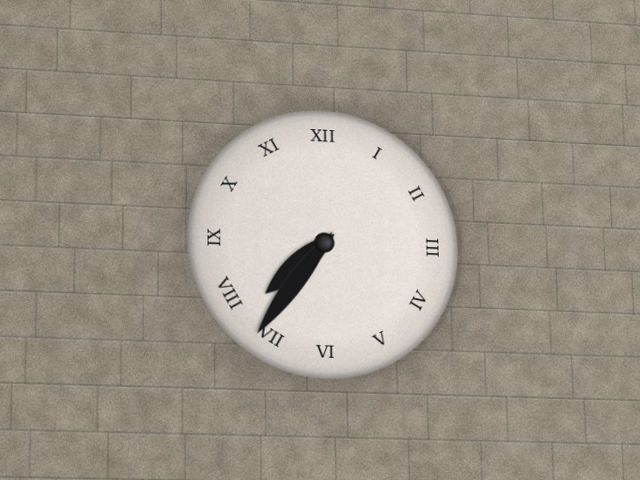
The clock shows {"hour": 7, "minute": 36}
